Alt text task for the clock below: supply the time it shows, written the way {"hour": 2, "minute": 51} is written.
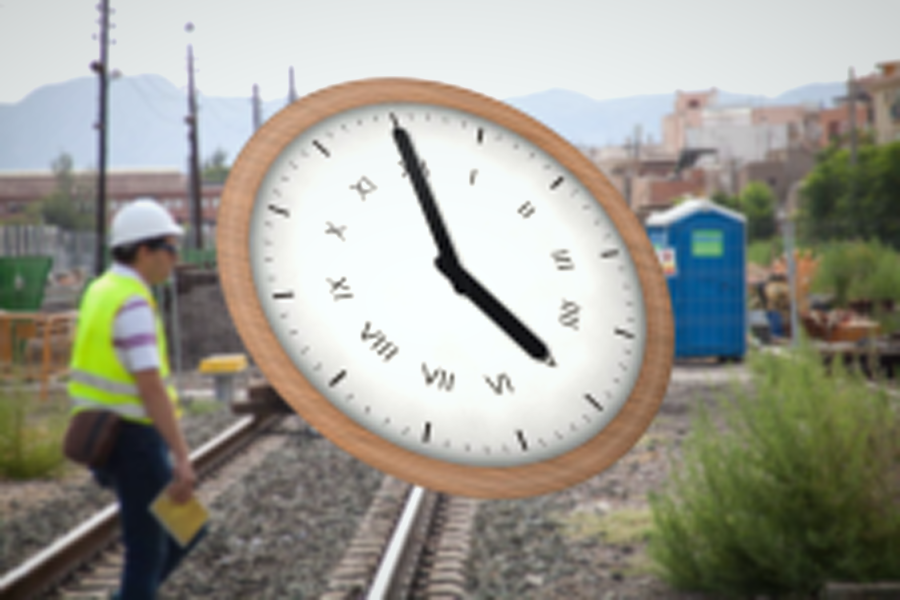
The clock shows {"hour": 5, "minute": 0}
